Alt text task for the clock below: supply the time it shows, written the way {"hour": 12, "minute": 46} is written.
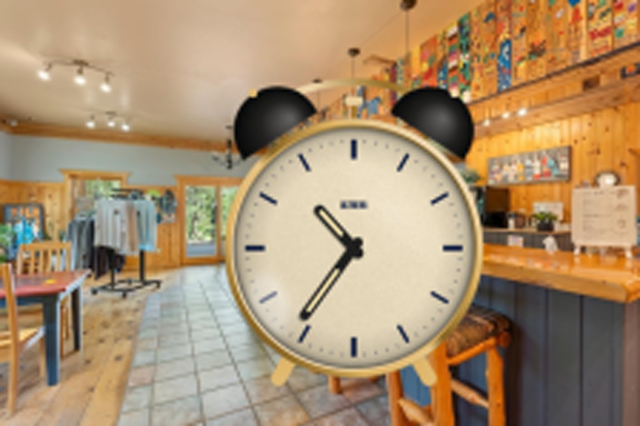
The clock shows {"hour": 10, "minute": 36}
